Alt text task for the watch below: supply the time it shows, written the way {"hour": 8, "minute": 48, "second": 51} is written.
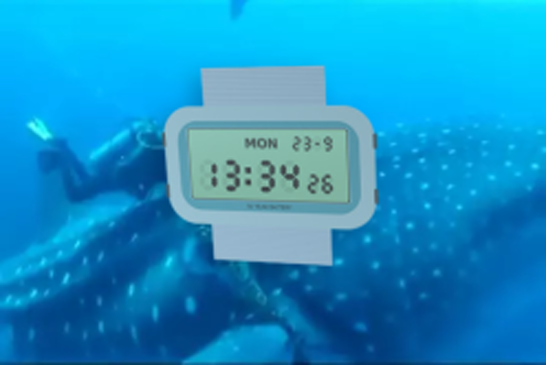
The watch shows {"hour": 13, "minute": 34, "second": 26}
